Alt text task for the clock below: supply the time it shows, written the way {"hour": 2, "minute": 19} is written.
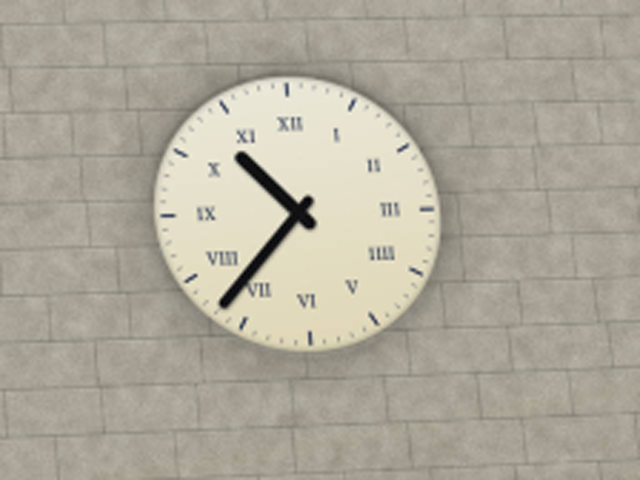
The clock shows {"hour": 10, "minute": 37}
